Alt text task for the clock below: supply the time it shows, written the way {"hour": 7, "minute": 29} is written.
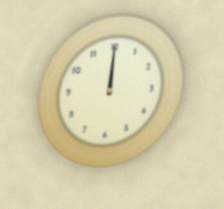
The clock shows {"hour": 12, "minute": 0}
